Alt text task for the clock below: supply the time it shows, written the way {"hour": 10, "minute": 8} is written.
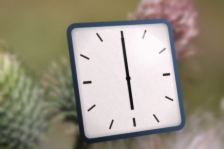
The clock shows {"hour": 6, "minute": 0}
